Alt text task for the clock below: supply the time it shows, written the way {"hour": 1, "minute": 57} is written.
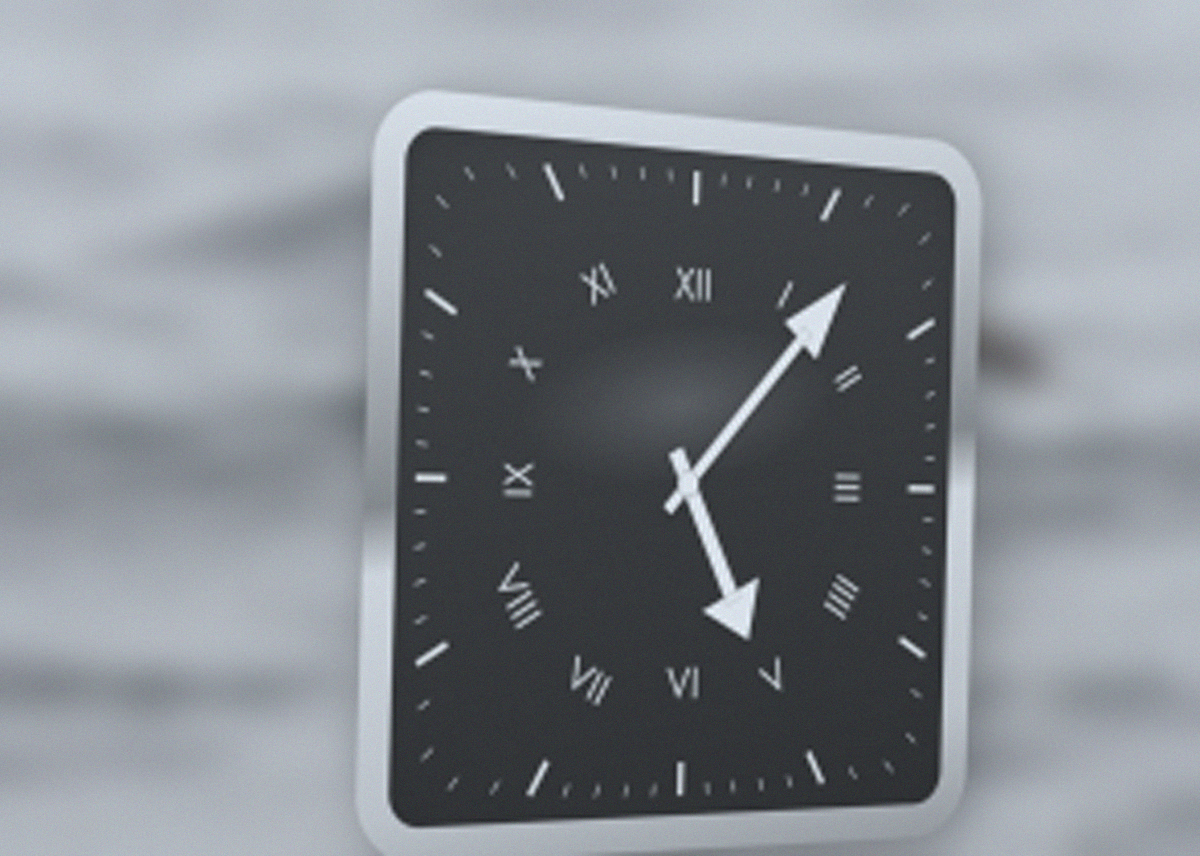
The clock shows {"hour": 5, "minute": 7}
